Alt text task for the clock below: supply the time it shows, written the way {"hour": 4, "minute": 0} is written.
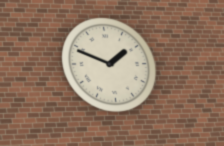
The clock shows {"hour": 1, "minute": 49}
